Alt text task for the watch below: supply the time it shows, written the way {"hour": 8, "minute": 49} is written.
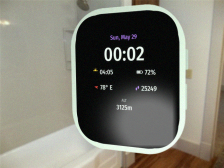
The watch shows {"hour": 0, "minute": 2}
